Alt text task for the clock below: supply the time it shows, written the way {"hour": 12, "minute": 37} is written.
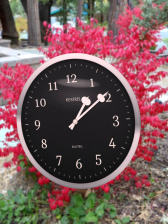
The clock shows {"hour": 1, "minute": 9}
